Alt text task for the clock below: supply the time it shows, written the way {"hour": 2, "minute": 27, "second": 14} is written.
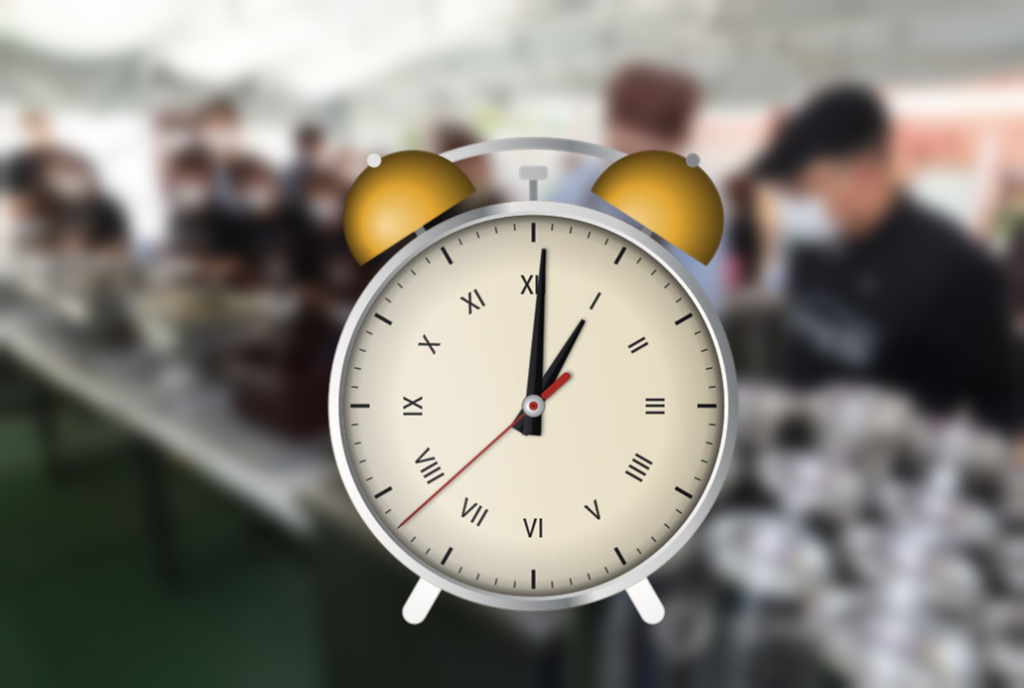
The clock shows {"hour": 1, "minute": 0, "second": 38}
